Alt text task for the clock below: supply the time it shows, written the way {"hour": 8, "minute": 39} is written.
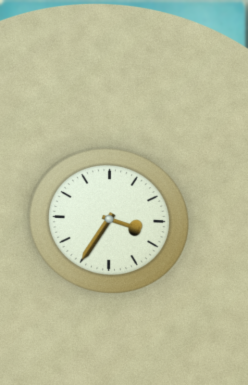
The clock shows {"hour": 3, "minute": 35}
